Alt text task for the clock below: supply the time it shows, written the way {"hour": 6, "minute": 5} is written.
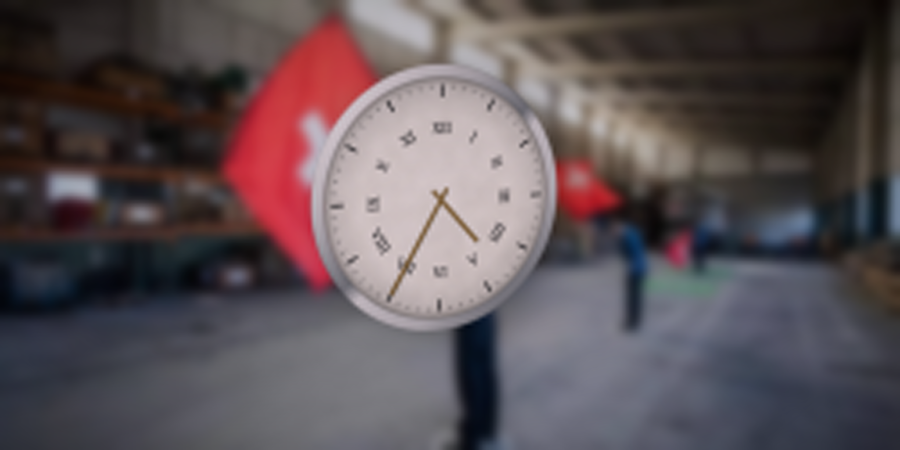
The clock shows {"hour": 4, "minute": 35}
